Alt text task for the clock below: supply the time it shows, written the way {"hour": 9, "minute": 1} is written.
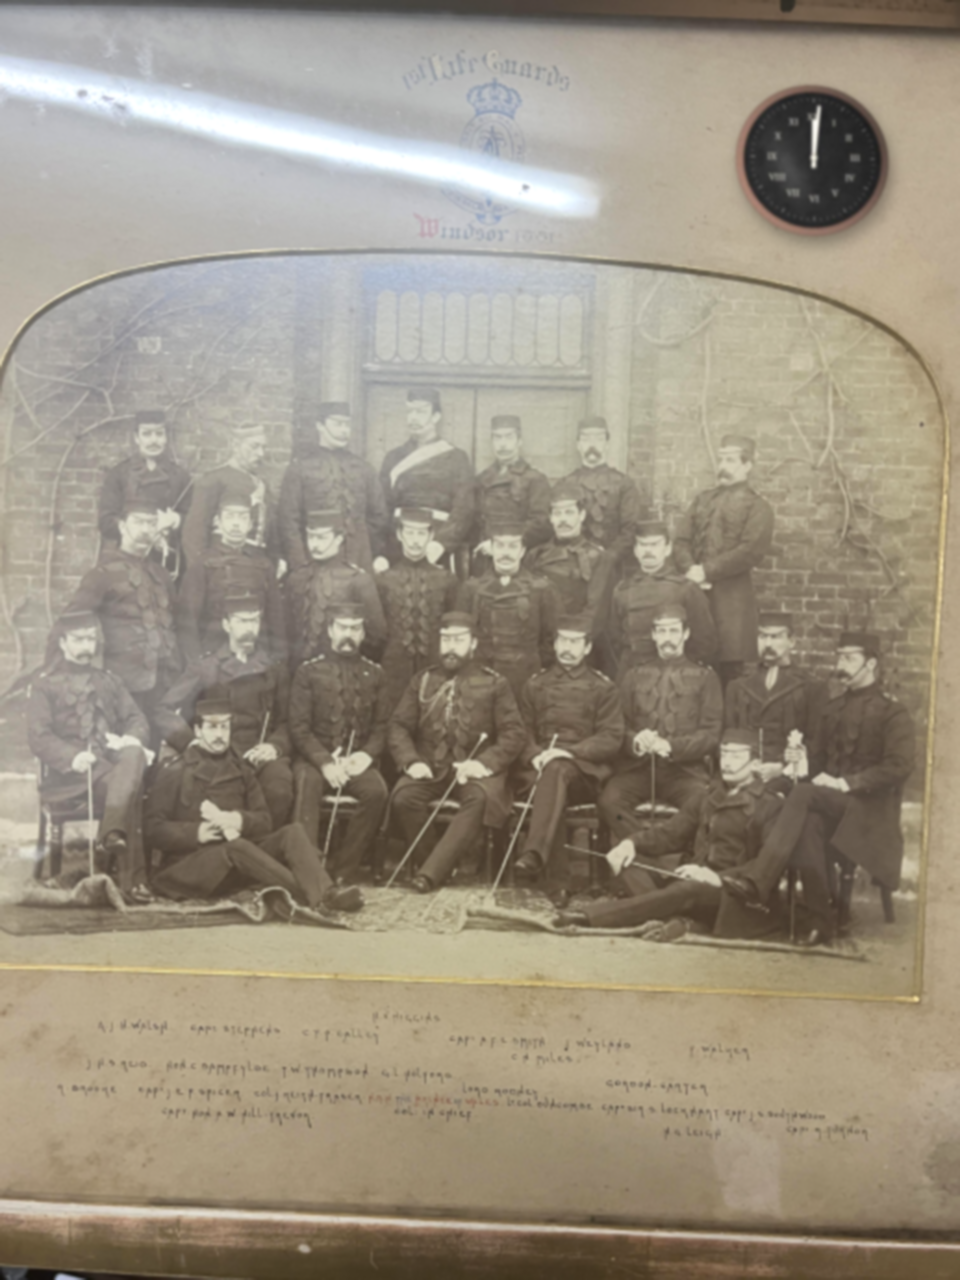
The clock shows {"hour": 12, "minute": 1}
